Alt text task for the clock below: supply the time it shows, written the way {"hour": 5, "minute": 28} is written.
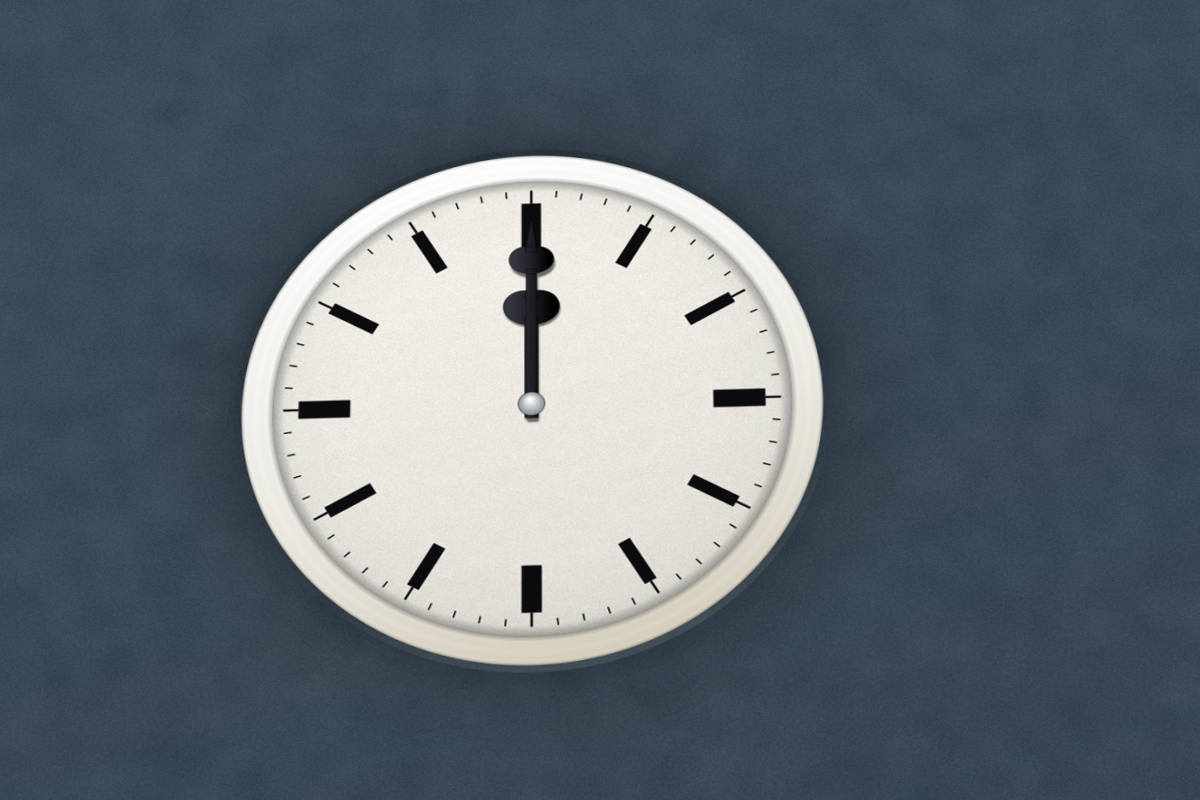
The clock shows {"hour": 12, "minute": 0}
